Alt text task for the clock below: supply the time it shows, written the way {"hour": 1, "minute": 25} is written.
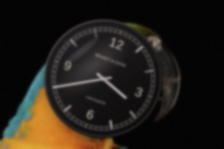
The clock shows {"hour": 3, "minute": 40}
